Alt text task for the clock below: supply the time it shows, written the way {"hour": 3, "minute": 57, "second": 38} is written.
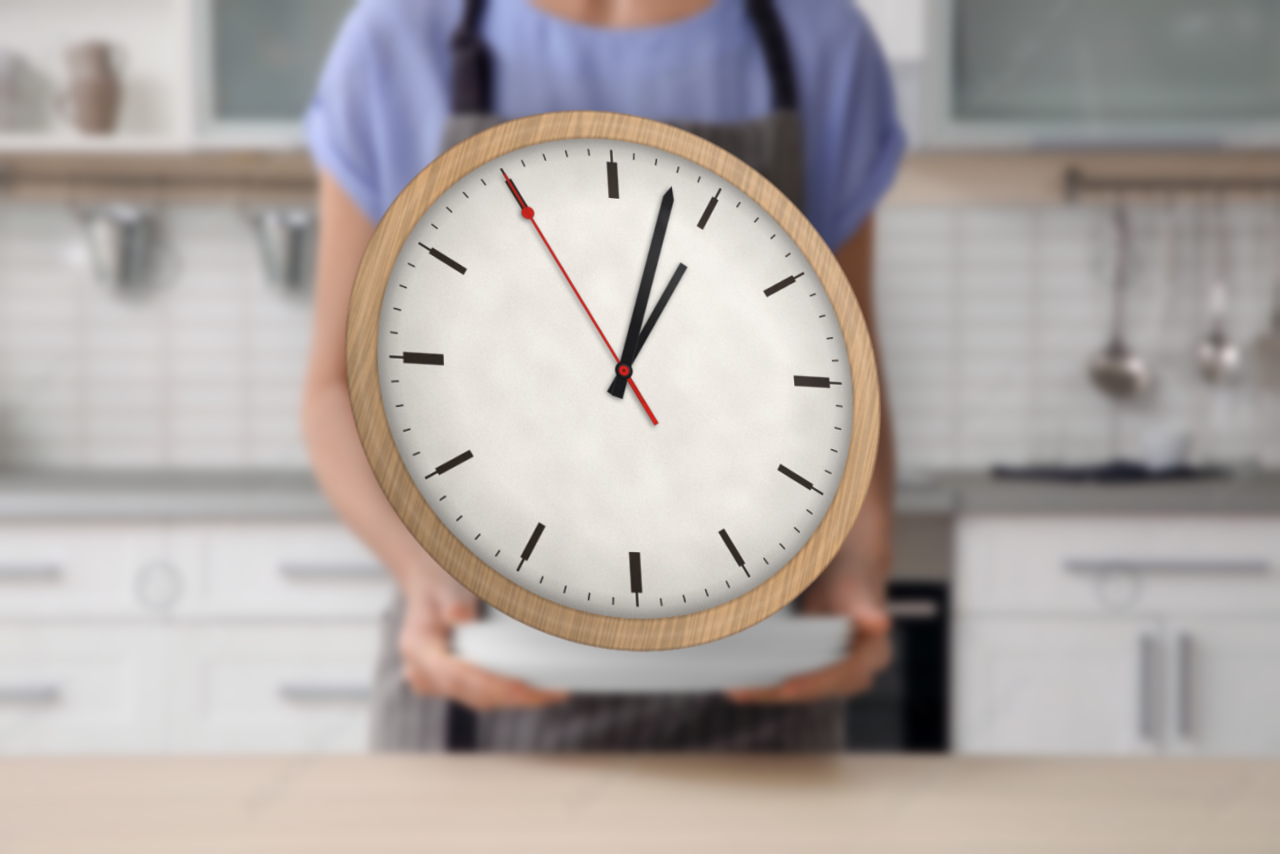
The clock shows {"hour": 1, "minute": 2, "second": 55}
